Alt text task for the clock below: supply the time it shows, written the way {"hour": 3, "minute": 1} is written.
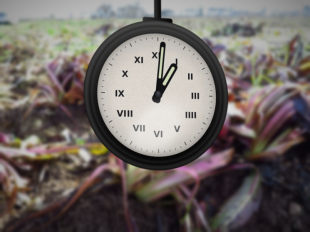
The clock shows {"hour": 1, "minute": 1}
